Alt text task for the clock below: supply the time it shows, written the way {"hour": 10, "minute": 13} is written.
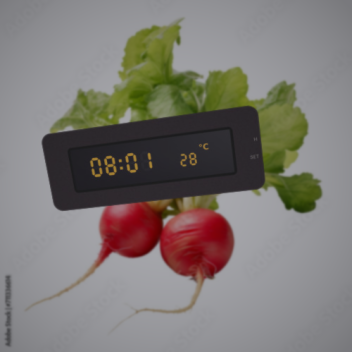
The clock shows {"hour": 8, "minute": 1}
